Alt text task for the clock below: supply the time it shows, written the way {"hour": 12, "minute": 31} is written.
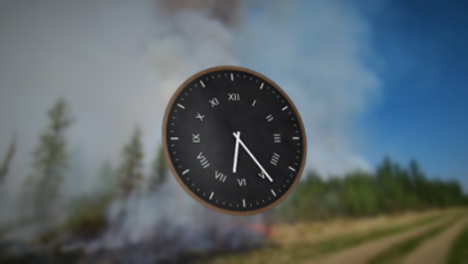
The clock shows {"hour": 6, "minute": 24}
